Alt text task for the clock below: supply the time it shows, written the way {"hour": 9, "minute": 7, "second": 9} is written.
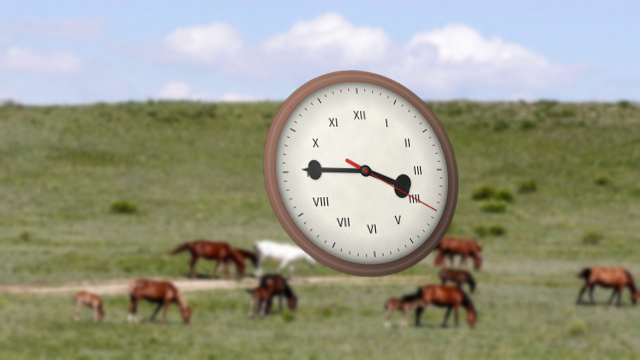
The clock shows {"hour": 3, "minute": 45, "second": 20}
